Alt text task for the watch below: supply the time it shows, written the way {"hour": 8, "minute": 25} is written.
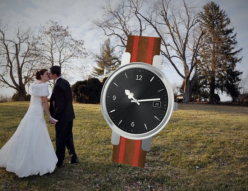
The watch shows {"hour": 10, "minute": 13}
